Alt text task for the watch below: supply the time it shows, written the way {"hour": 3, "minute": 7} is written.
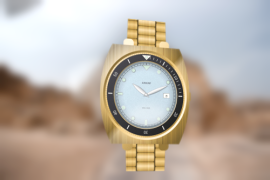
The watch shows {"hour": 10, "minute": 11}
